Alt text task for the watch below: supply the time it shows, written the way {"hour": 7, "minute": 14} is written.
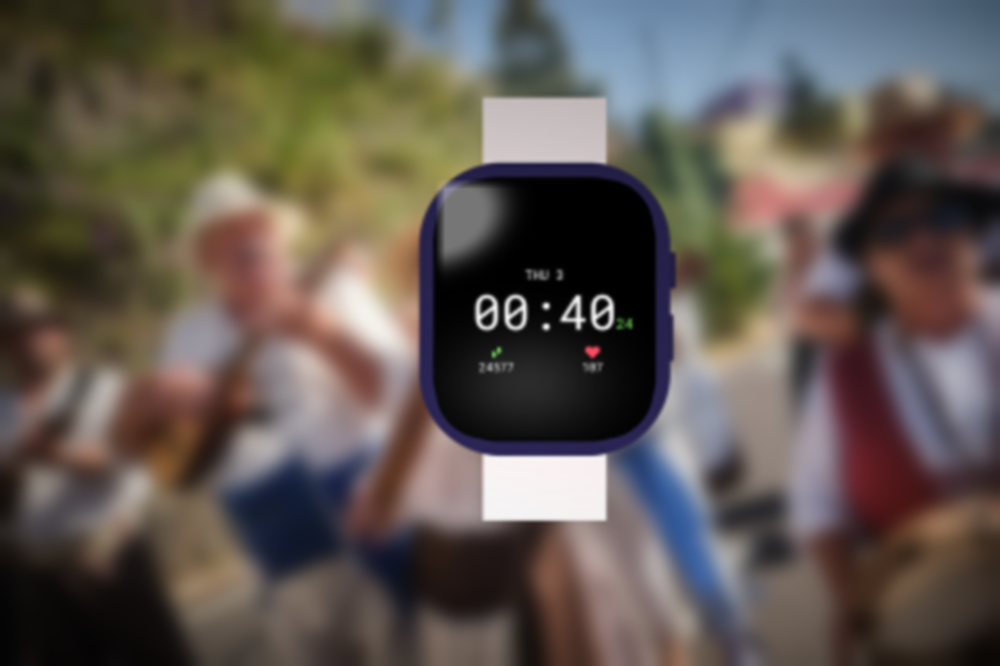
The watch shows {"hour": 0, "minute": 40}
